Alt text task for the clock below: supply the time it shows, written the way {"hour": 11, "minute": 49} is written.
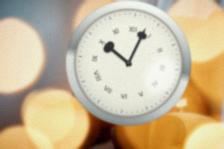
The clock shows {"hour": 10, "minute": 3}
